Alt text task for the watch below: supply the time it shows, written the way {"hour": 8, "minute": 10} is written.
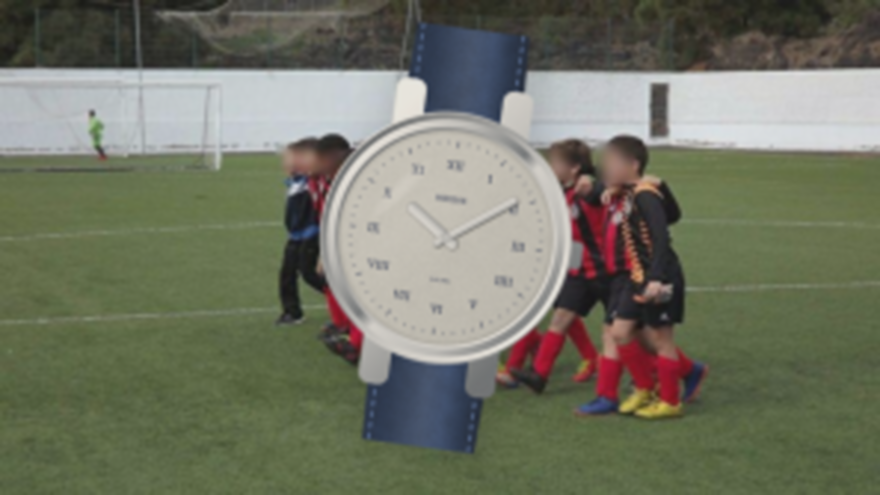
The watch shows {"hour": 10, "minute": 9}
